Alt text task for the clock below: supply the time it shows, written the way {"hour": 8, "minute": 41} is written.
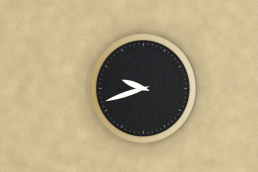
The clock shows {"hour": 9, "minute": 42}
